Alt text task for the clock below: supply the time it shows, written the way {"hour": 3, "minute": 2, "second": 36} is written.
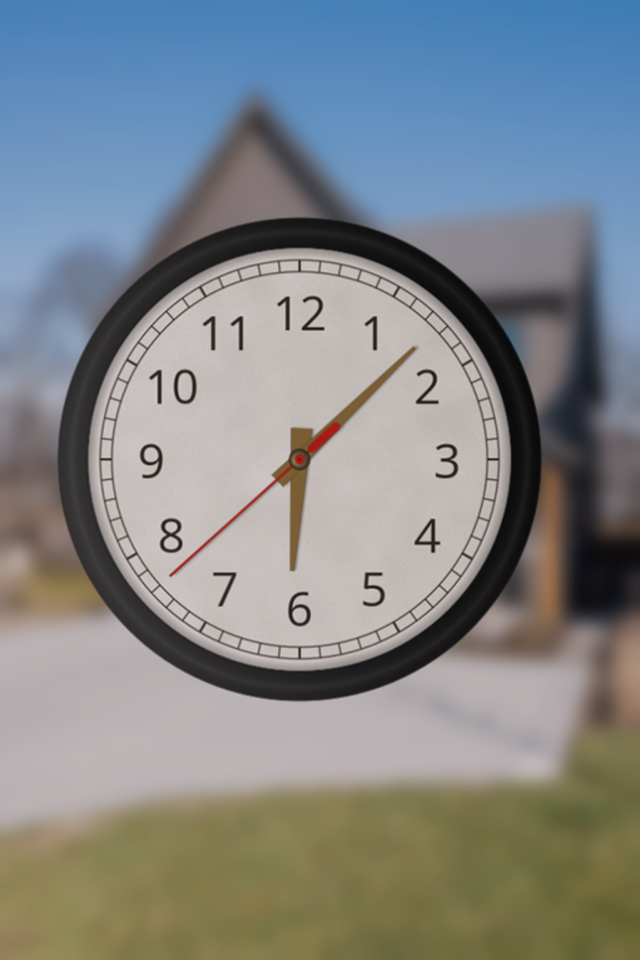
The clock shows {"hour": 6, "minute": 7, "second": 38}
